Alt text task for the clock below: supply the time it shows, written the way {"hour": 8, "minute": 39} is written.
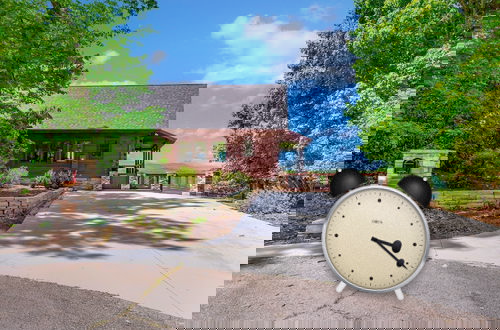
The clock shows {"hour": 3, "minute": 21}
